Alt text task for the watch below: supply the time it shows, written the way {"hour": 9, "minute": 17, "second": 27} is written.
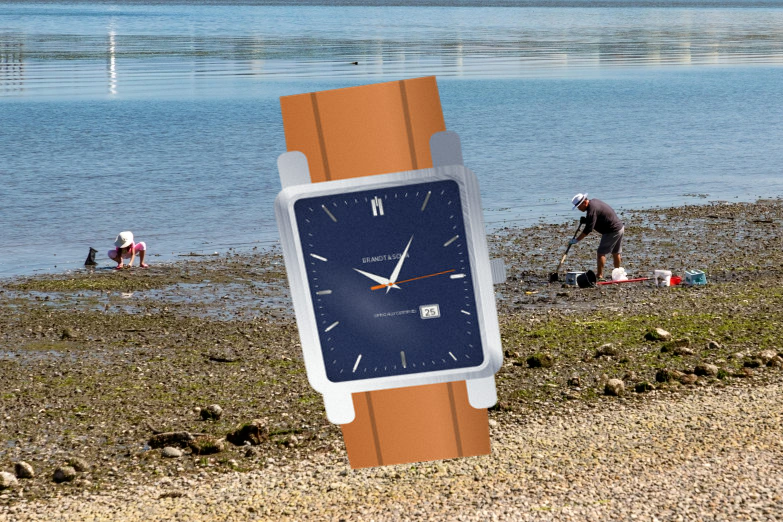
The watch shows {"hour": 10, "minute": 5, "second": 14}
